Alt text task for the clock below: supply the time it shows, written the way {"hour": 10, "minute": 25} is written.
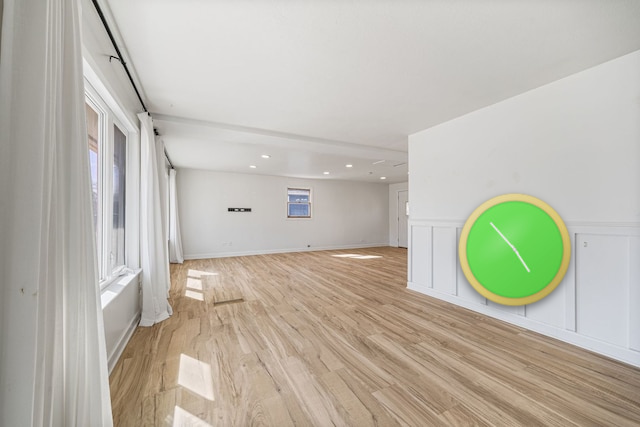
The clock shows {"hour": 4, "minute": 53}
